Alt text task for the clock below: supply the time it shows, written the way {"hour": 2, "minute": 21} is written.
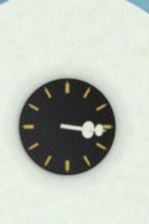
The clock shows {"hour": 3, "minute": 16}
